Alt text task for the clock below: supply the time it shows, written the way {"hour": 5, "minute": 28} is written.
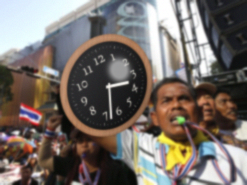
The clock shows {"hour": 3, "minute": 33}
